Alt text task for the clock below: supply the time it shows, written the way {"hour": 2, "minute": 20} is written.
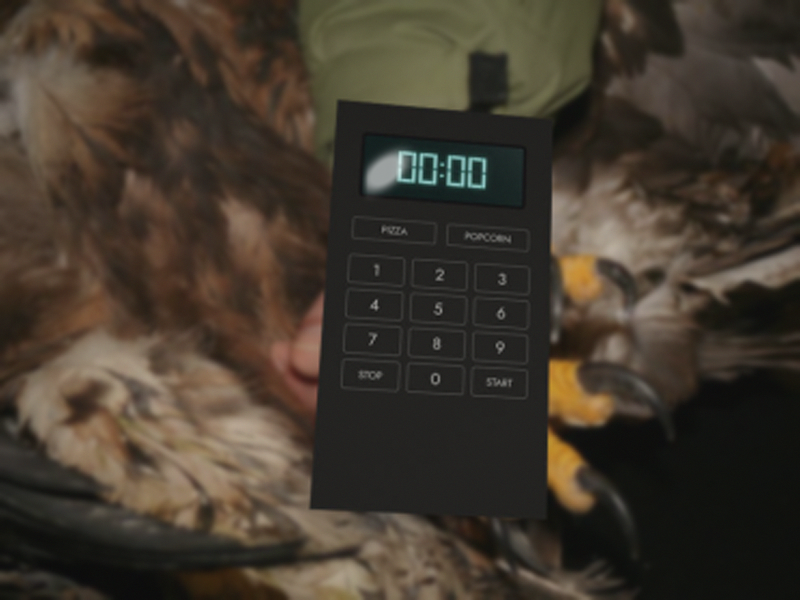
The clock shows {"hour": 0, "minute": 0}
